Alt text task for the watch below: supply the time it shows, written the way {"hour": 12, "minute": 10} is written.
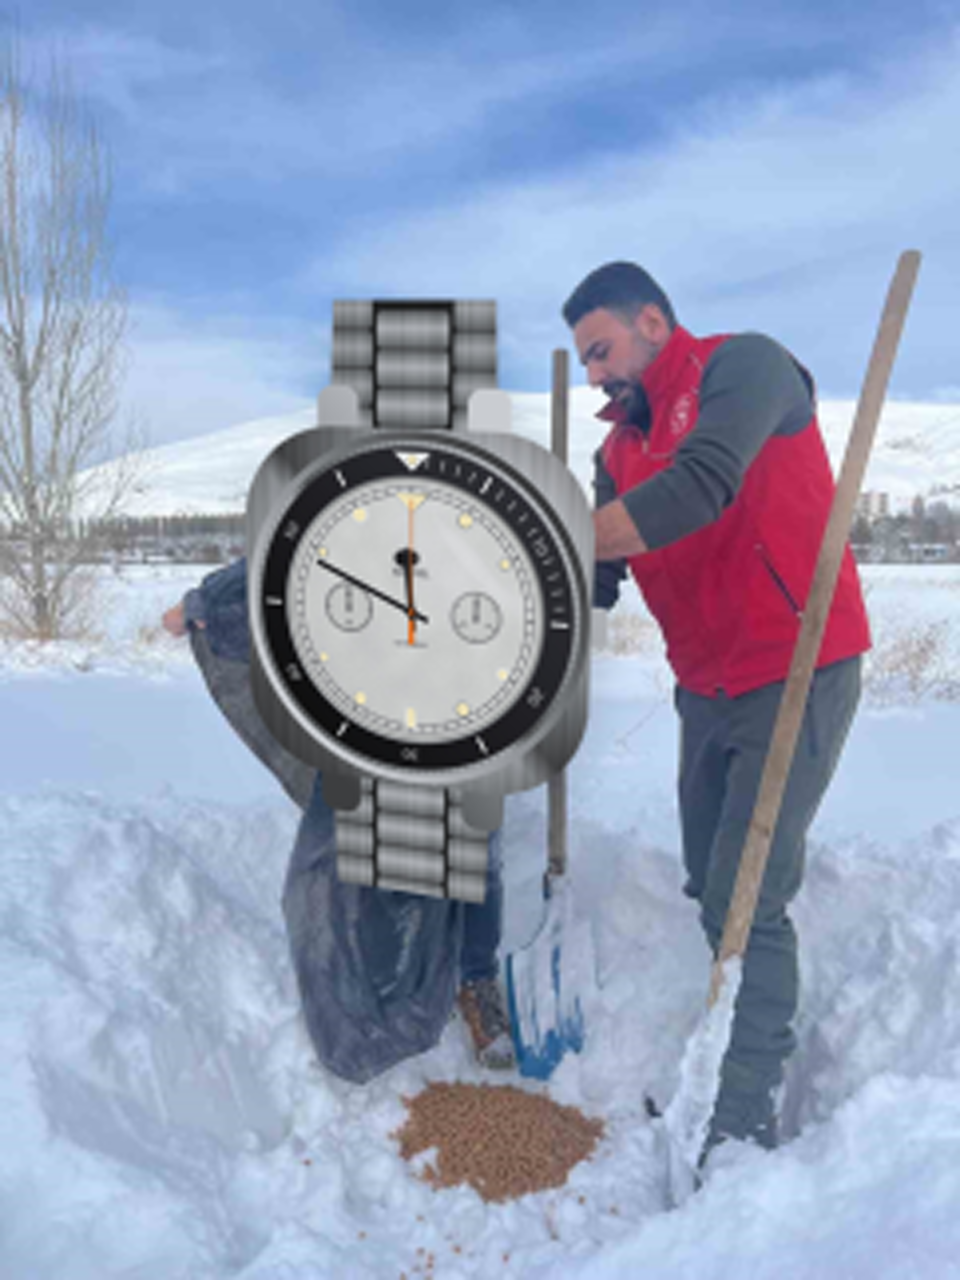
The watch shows {"hour": 11, "minute": 49}
